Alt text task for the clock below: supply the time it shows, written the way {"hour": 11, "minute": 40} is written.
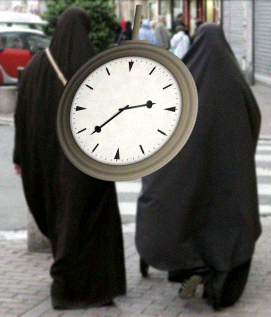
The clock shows {"hour": 2, "minute": 38}
